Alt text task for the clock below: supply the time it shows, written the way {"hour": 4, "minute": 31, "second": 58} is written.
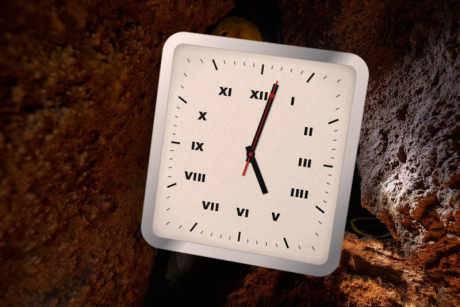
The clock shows {"hour": 5, "minute": 2, "second": 2}
